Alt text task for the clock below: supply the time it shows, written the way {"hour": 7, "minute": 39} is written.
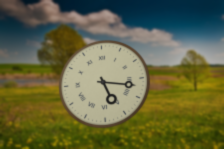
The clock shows {"hour": 5, "minute": 17}
